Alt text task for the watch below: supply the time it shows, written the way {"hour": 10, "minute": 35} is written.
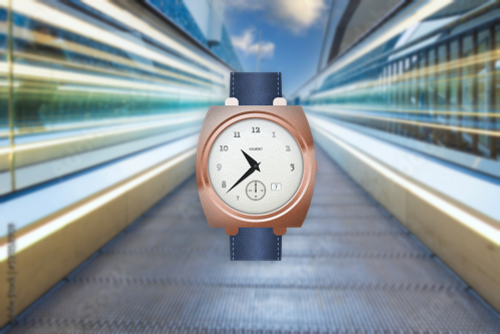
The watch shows {"hour": 10, "minute": 38}
